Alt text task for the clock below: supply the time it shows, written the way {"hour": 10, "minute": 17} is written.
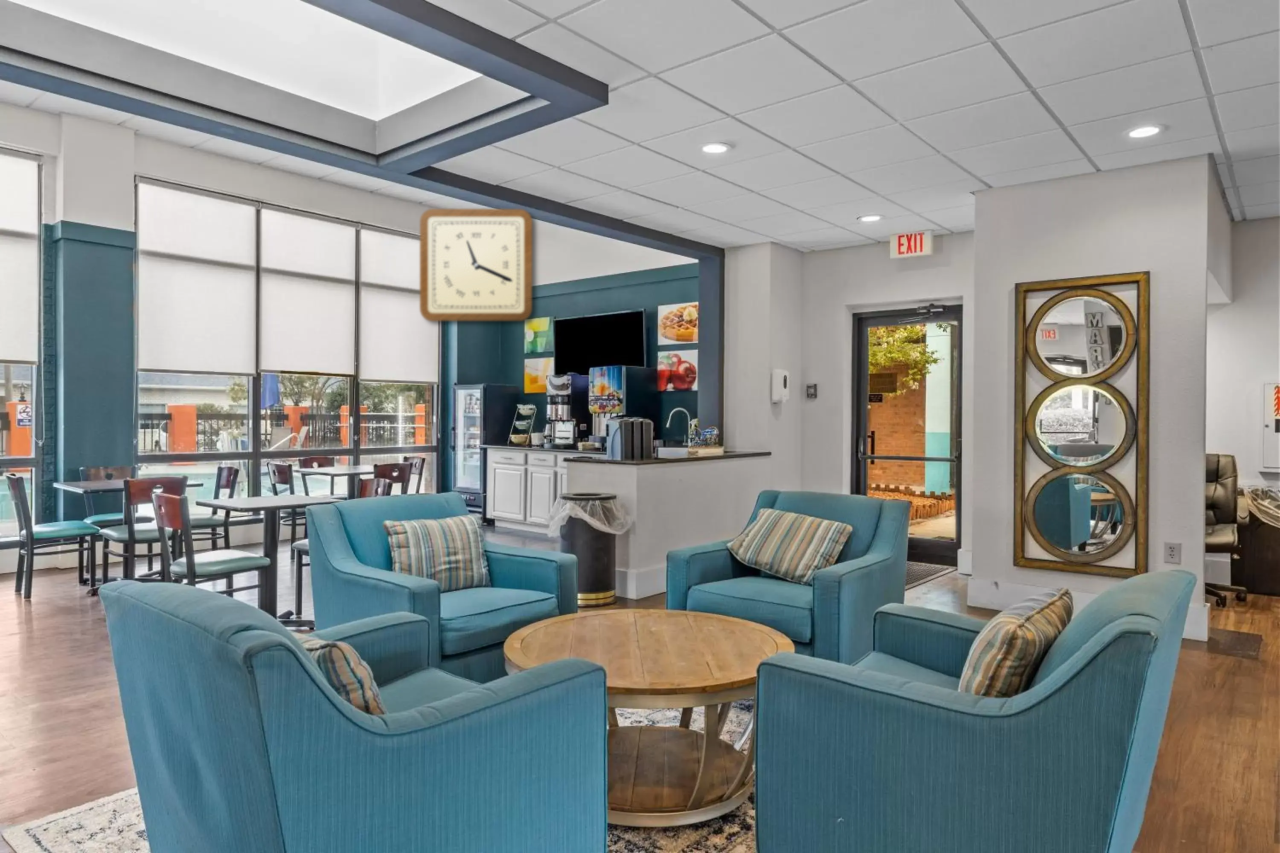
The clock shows {"hour": 11, "minute": 19}
